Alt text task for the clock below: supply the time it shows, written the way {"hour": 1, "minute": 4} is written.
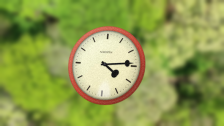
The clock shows {"hour": 4, "minute": 14}
